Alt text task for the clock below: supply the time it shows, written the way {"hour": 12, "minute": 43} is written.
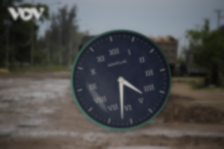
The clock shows {"hour": 4, "minute": 32}
